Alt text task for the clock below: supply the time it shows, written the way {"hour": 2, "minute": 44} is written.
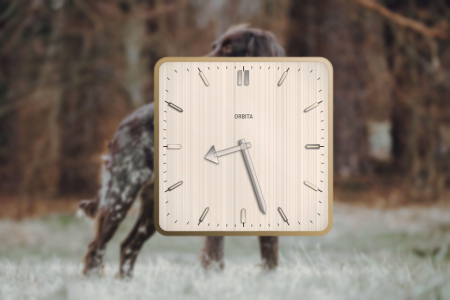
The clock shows {"hour": 8, "minute": 27}
